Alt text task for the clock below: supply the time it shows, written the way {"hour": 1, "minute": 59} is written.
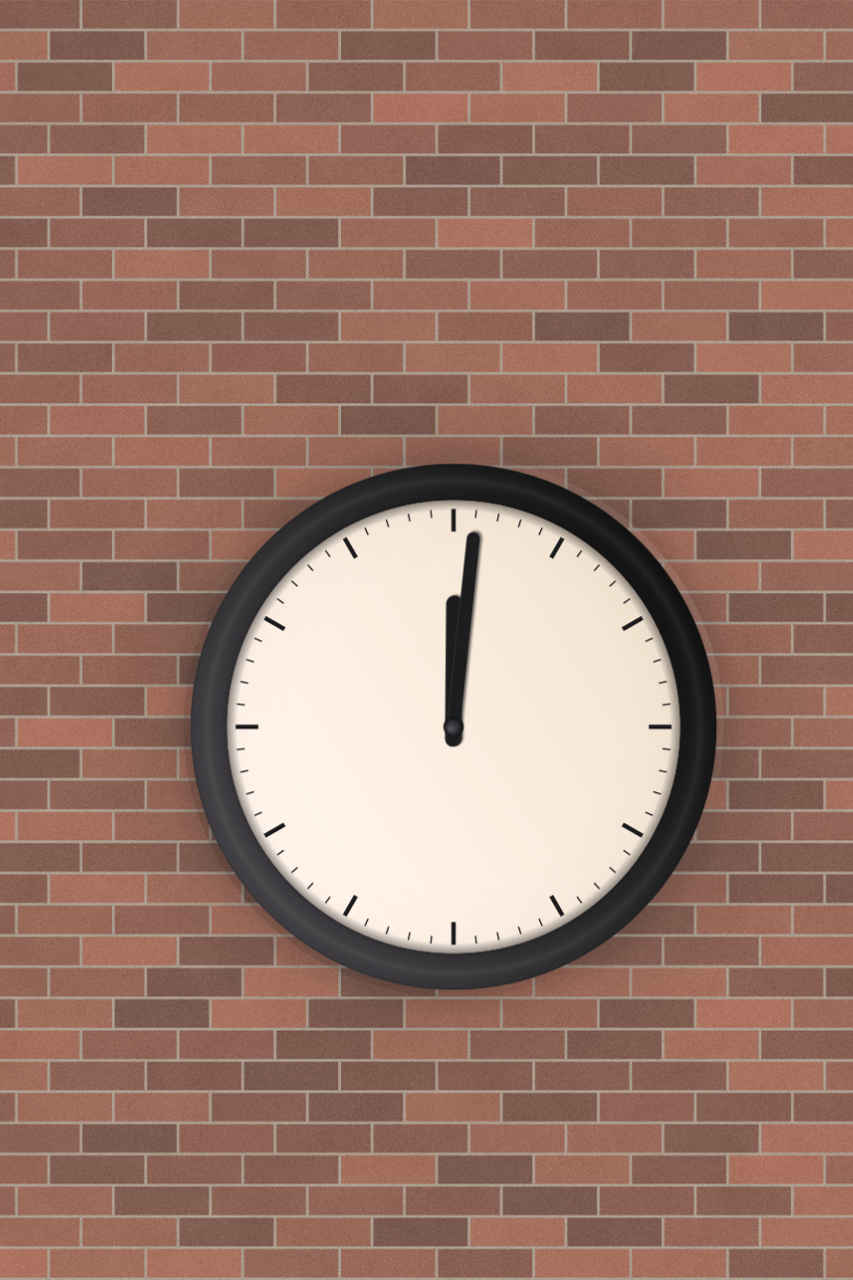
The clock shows {"hour": 12, "minute": 1}
